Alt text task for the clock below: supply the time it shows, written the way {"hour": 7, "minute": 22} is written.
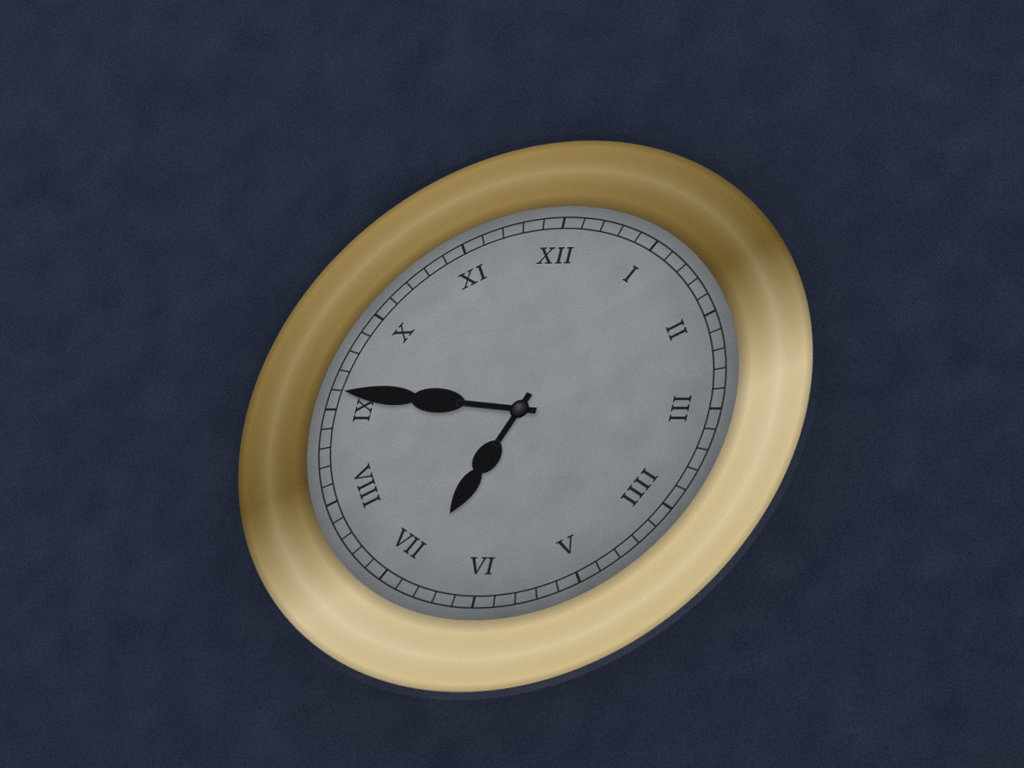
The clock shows {"hour": 6, "minute": 46}
